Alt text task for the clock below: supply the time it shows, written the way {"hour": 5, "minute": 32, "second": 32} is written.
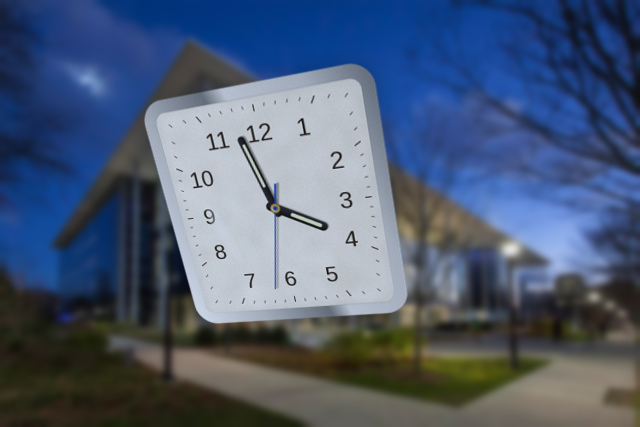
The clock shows {"hour": 3, "minute": 57, "second": 32}
